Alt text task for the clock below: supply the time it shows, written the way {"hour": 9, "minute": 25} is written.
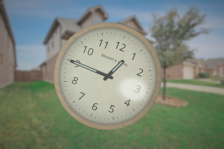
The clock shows {"hour": 12, "minute": 45}
